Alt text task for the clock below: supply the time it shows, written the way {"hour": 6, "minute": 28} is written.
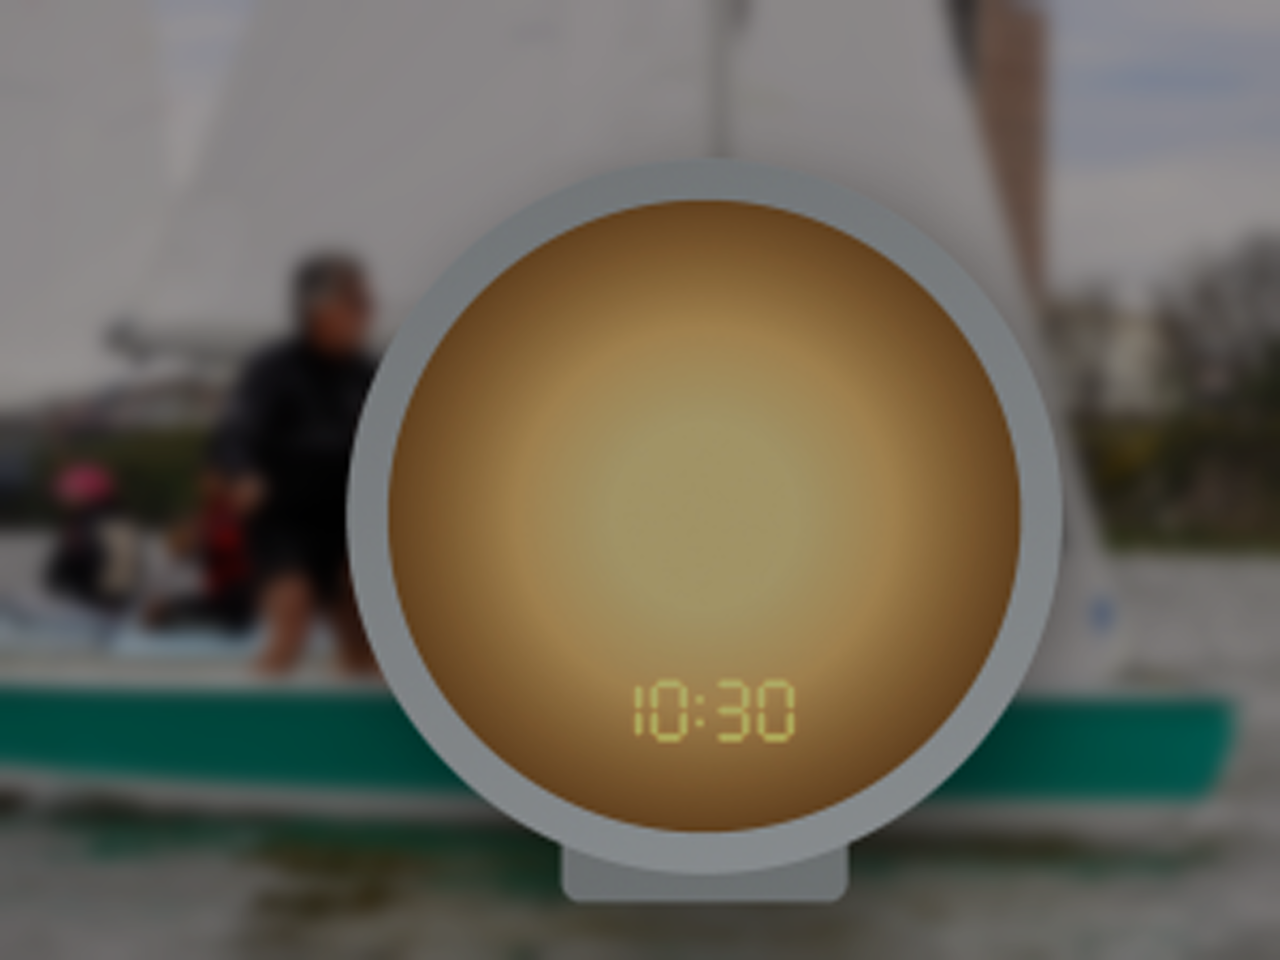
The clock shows {"hour": 10, "minute": 30}
